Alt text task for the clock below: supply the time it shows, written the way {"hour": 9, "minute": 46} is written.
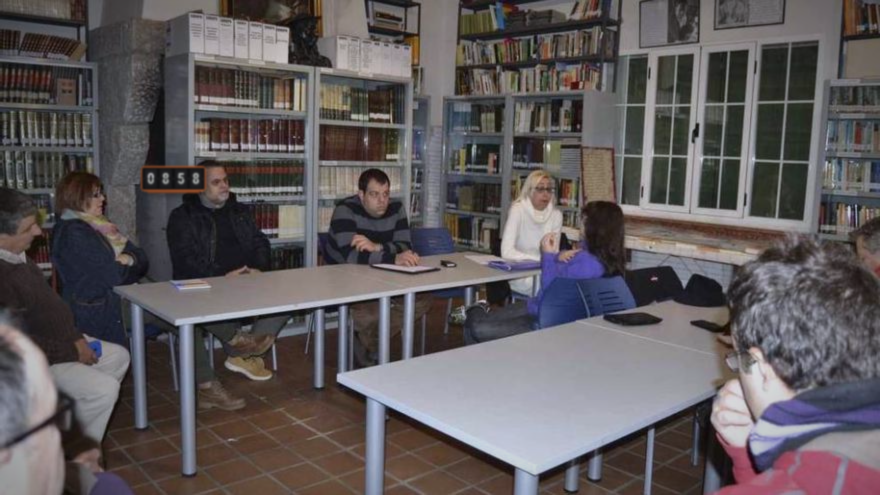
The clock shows {"hour": 8, "minute": 58}
